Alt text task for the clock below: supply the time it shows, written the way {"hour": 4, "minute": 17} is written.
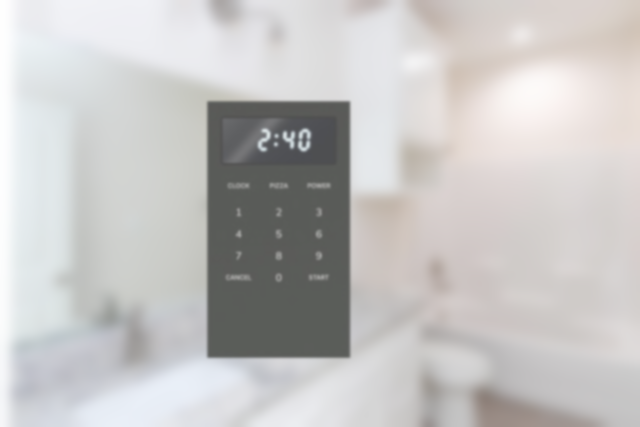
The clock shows {"hour": 2, "minute": 40}
